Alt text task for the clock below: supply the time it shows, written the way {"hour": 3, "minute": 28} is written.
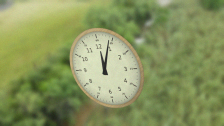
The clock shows {"hour": 12, "minute": 4}
